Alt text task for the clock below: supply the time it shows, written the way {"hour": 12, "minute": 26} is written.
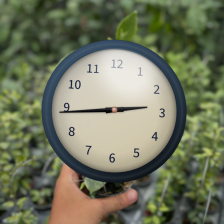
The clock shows {"hour": 2, "minute": 44}
